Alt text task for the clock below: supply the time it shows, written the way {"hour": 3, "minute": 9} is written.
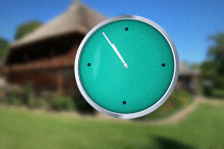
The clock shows {"hour": 10, "minute": 54}
